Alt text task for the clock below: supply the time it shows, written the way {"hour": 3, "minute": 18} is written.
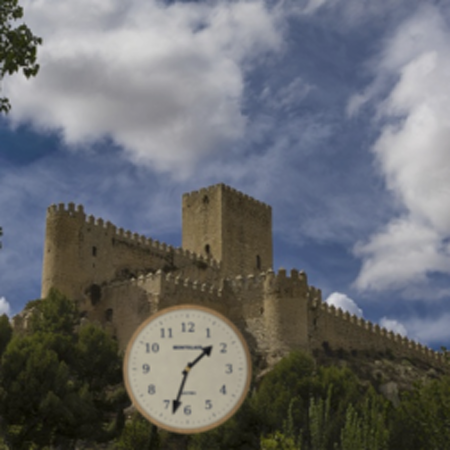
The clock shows {"hour": 1, "minute": 33}
